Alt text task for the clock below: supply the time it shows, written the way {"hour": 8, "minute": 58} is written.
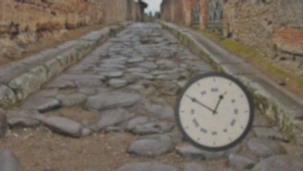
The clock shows {"hour": 12, "minute": 50}
